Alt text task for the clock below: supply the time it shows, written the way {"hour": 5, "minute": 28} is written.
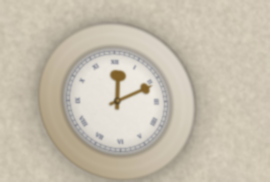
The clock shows {"hour": 12, "minute": 11}
